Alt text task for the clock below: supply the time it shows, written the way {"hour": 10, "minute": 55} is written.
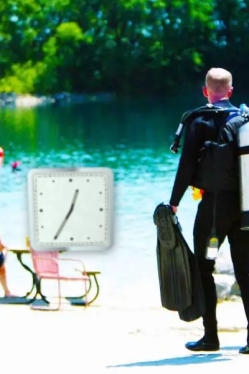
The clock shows {"hour": 12, "minute": 35}
